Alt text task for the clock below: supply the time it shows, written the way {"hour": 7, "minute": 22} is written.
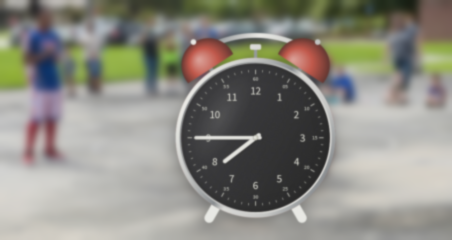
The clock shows {"hour": 7, "minute": 45}
